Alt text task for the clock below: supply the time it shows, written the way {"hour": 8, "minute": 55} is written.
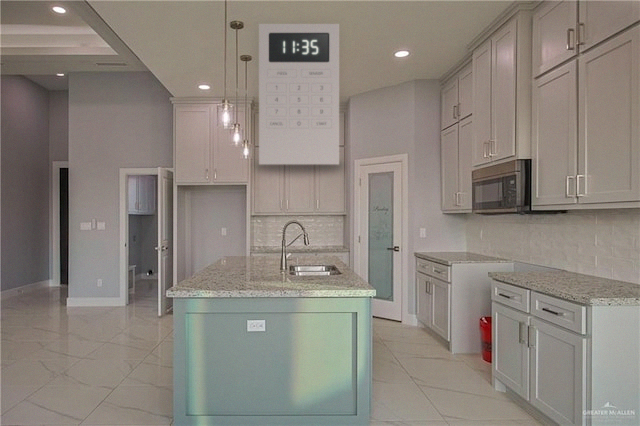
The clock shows {"hour": 11, "minute": 35}
